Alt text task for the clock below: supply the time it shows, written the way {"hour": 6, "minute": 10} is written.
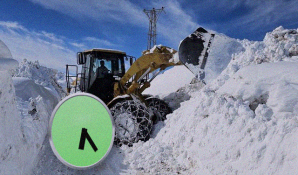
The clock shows {"hour": 6, "minute": 24}
